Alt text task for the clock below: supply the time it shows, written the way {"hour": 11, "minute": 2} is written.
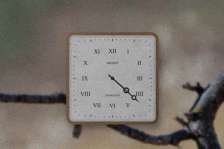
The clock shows {"hour": 4, "minute": 22}
